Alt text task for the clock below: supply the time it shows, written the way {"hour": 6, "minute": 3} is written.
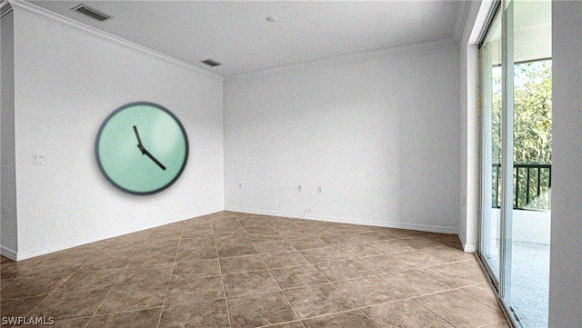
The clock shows {"hour": 11, "minute": 22}
